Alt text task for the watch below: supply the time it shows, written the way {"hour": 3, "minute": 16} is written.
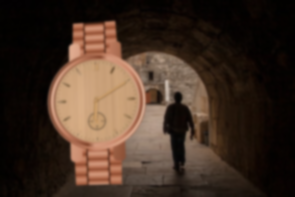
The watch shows {"hour": 6, "minute": 10}
